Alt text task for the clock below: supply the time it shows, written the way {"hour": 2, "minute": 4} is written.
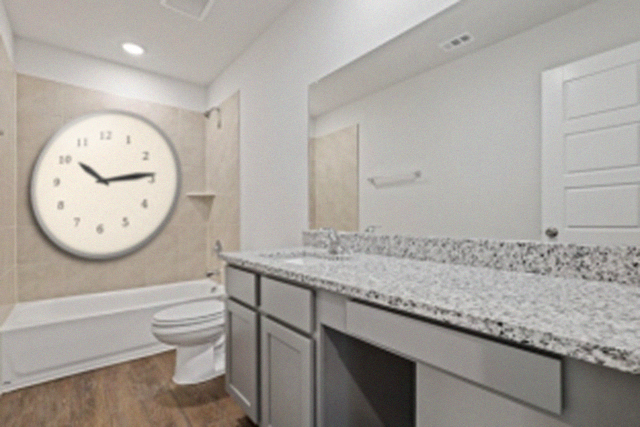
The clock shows {"hour": 10, "minute": 14}
